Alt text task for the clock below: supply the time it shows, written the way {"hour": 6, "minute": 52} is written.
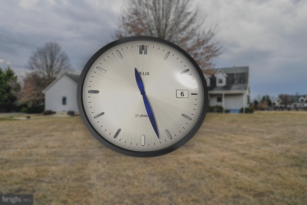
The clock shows {"hour": 11, "minute": 27}
